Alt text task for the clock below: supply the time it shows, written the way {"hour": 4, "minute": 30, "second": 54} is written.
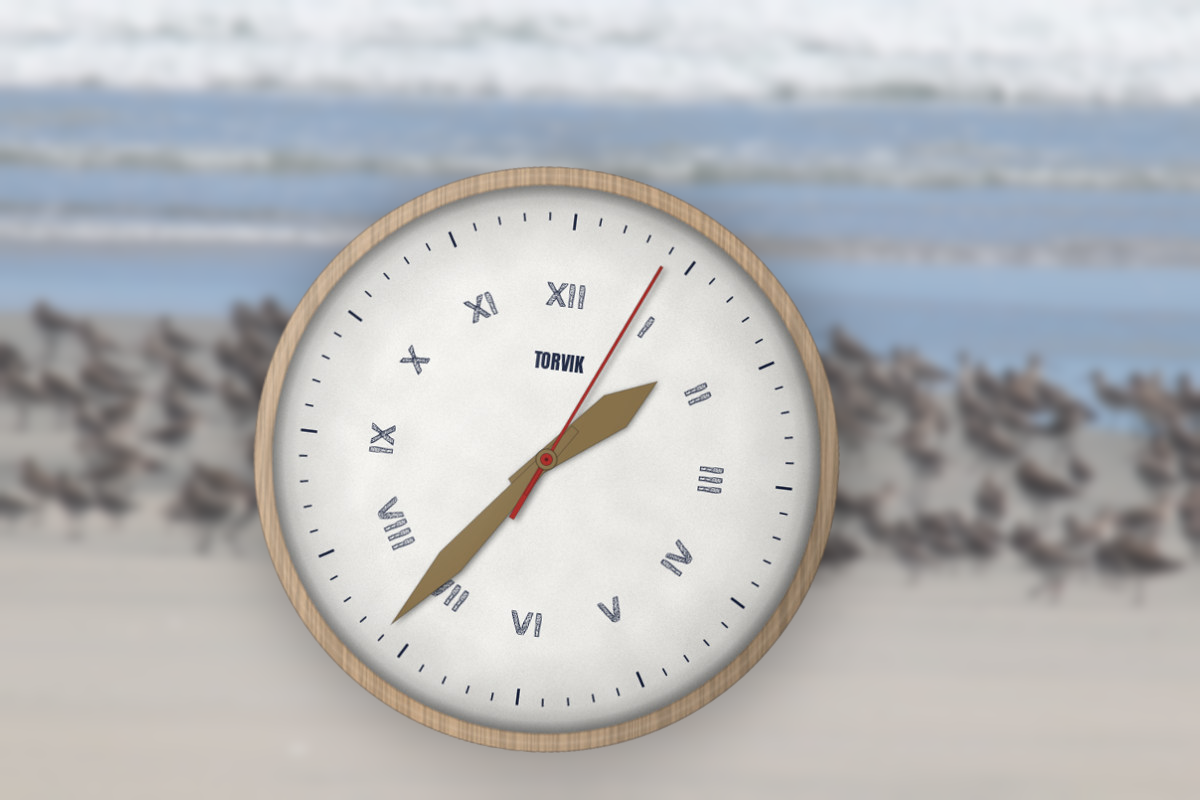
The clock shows {"hour": 1, "minute": 36, "second": 4}
